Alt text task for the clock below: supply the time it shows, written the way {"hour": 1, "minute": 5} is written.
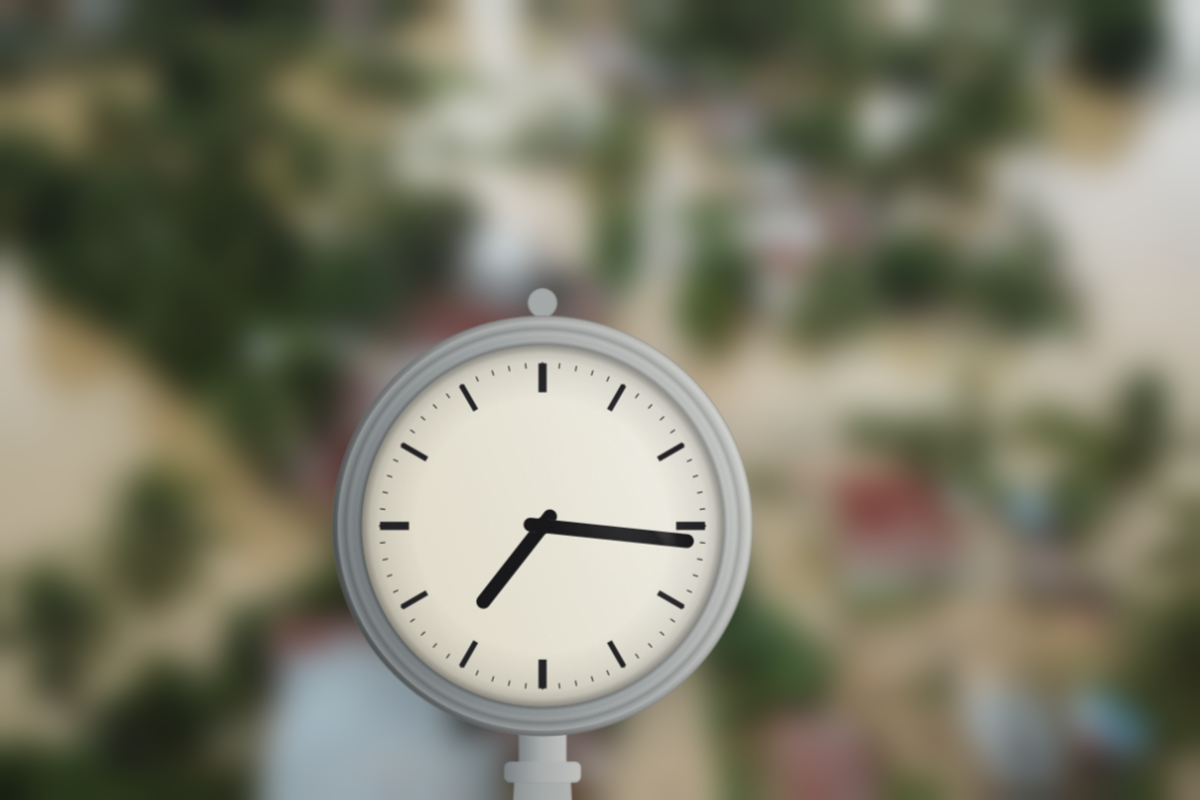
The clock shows {"hour": 7, "minute": 16}
